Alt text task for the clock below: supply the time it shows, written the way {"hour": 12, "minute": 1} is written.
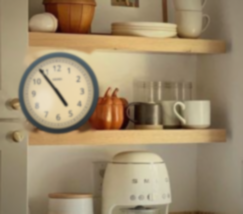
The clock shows {"hour": 4, "minute": 54}
